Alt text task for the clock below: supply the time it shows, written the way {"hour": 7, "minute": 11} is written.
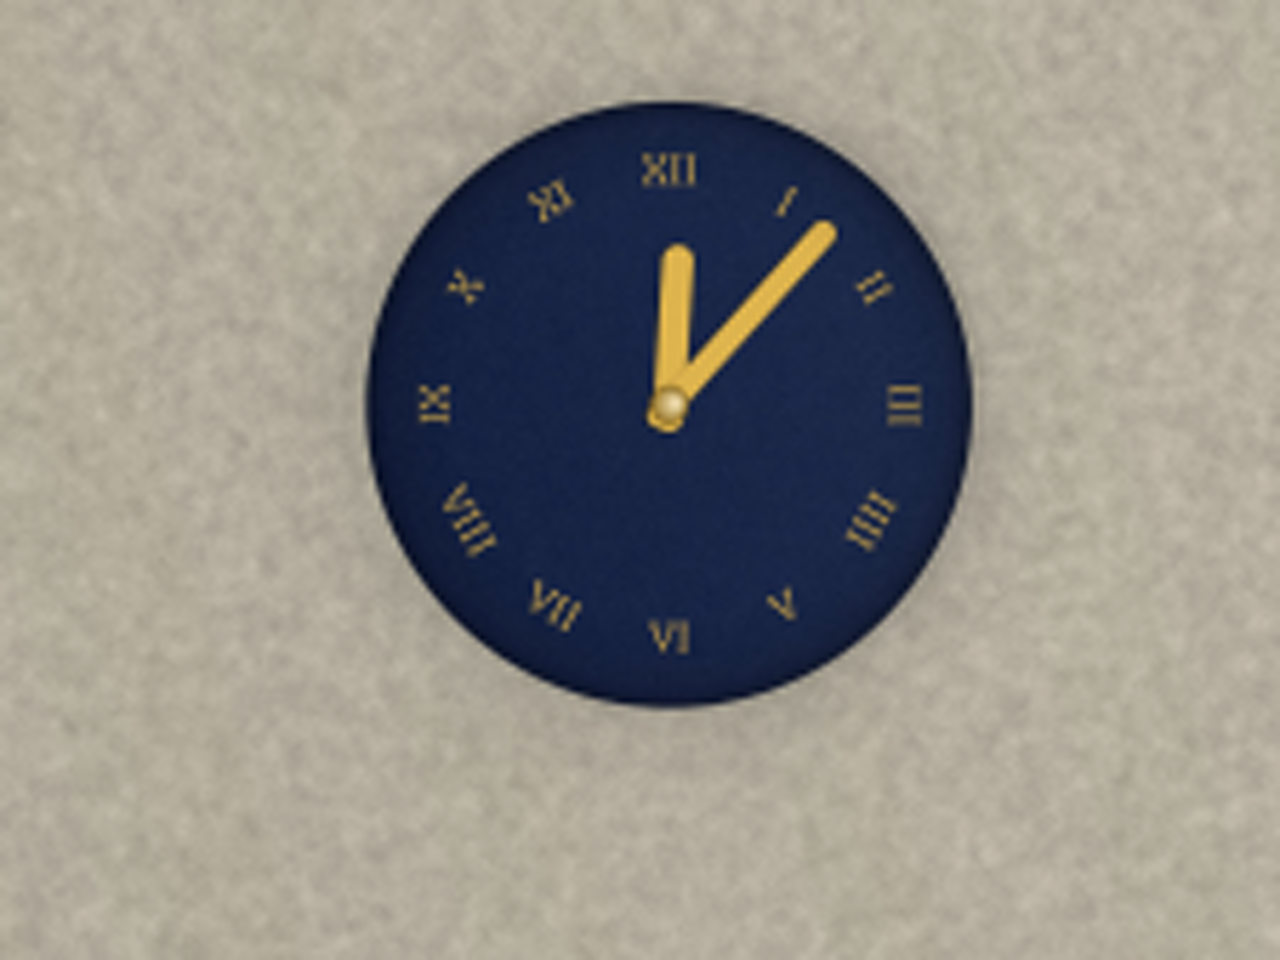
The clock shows {"hour": 12, "minute": 7}
